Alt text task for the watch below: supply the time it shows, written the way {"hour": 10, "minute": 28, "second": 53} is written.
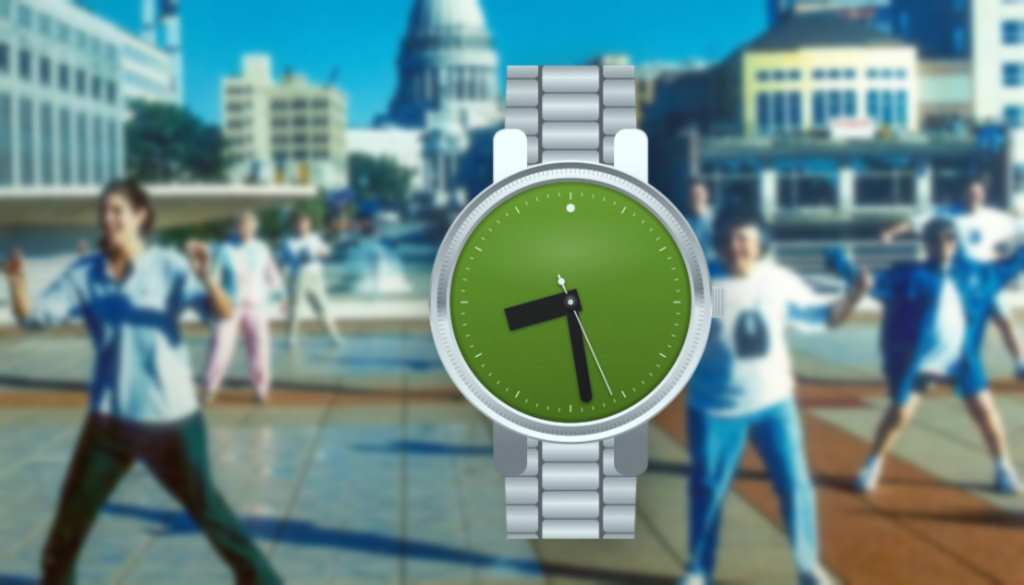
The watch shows {"hour": 8, "minute": 28, "second": 26}
